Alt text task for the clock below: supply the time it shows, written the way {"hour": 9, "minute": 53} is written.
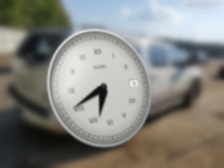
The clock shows {"hour": 6, "minute": 41}
